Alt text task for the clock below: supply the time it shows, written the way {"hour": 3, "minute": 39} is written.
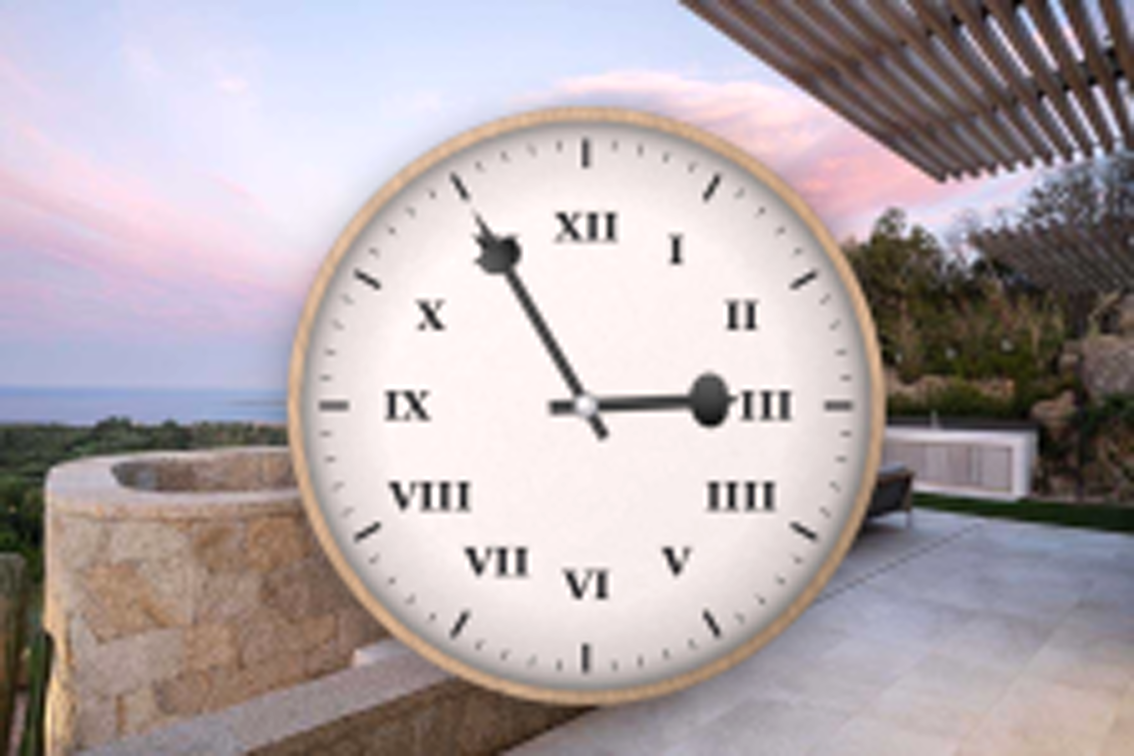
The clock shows {"hour": 2, "minute": 55}
